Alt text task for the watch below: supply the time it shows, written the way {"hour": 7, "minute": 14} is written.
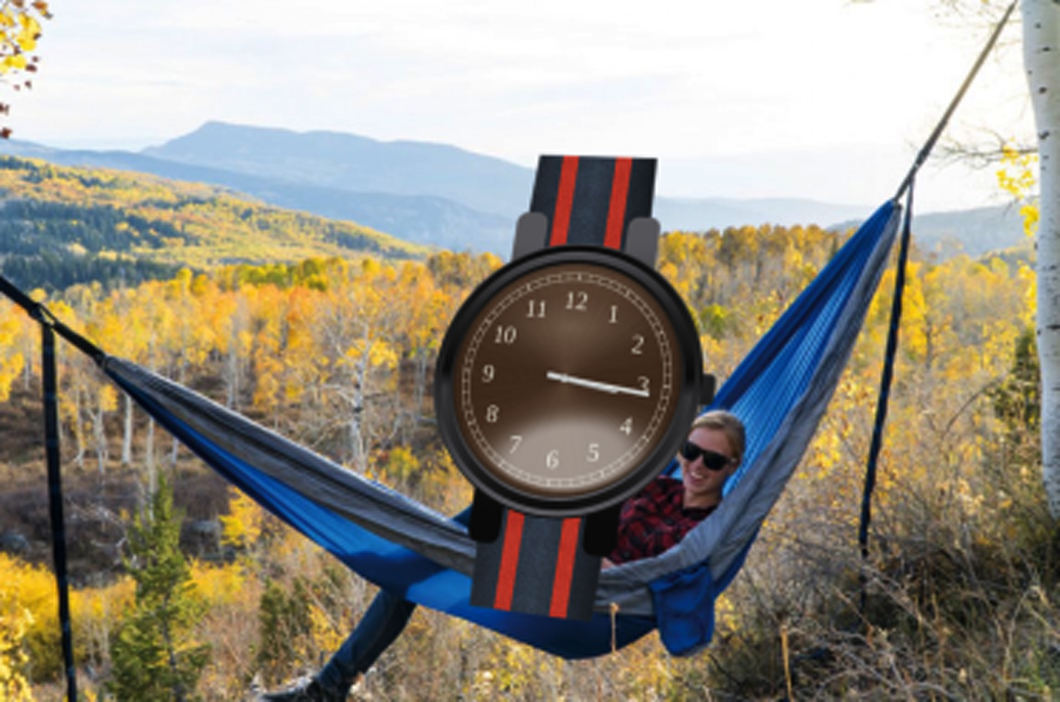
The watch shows {"hour": 3, "minute": 16}
